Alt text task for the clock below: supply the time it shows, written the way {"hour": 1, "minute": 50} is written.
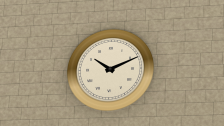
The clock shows {"hour": 10, "minute": 11}
